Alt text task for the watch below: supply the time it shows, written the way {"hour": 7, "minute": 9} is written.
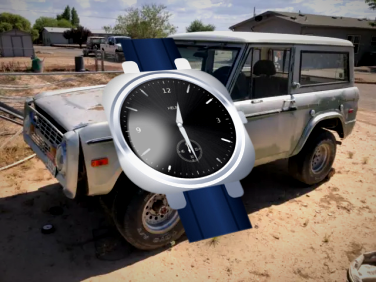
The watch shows {"hour": 12, "minute": 29}
